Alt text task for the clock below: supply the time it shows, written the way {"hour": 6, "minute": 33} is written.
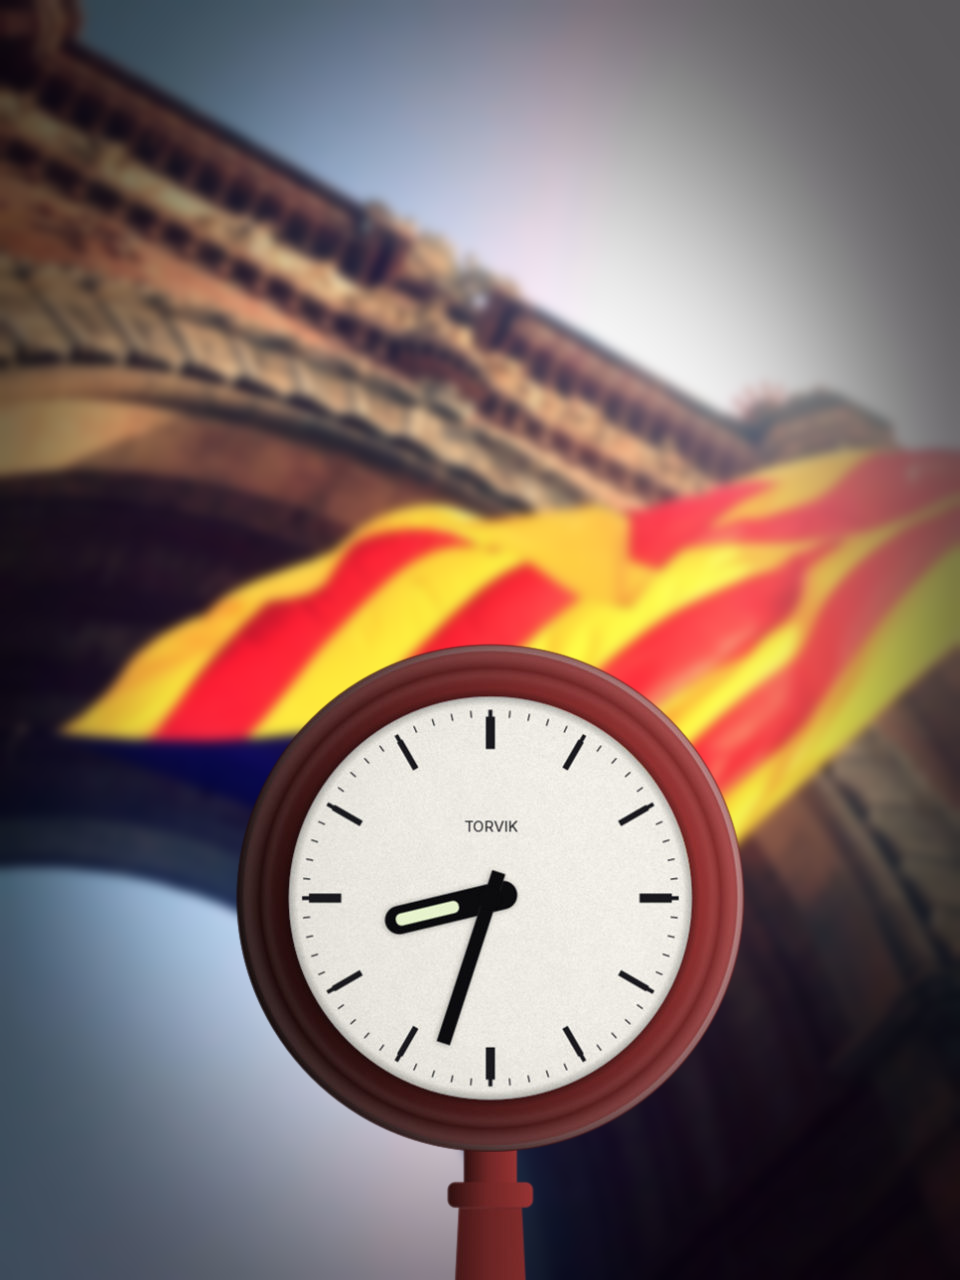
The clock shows {"hour": 8, "minute": 33}
